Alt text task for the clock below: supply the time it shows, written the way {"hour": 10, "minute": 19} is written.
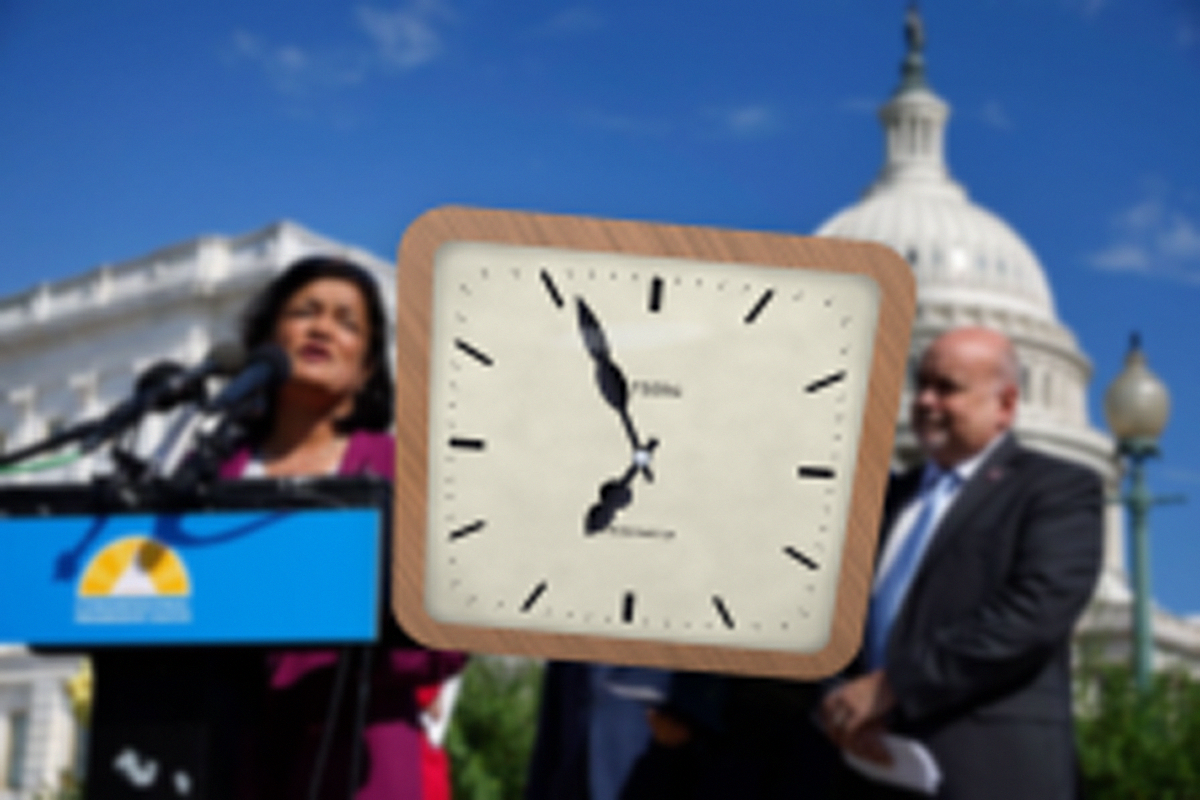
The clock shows {"hour": 6, "minute": 56}
